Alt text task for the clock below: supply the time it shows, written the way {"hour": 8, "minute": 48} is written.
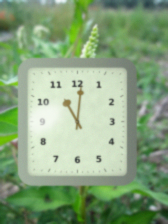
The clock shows {"hour": 11, "minute": 1}
